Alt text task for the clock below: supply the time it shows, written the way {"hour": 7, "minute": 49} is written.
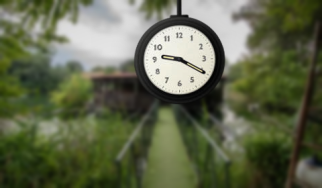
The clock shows {"hour": 9, "minute": 20}
